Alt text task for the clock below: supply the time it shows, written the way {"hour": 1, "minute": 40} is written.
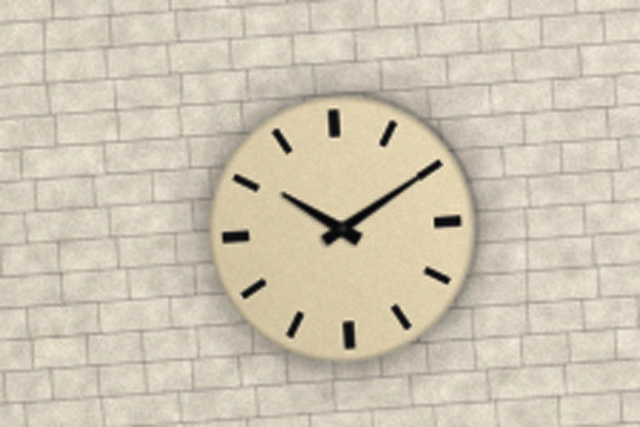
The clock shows {"hour": 10, "minute": 10}
